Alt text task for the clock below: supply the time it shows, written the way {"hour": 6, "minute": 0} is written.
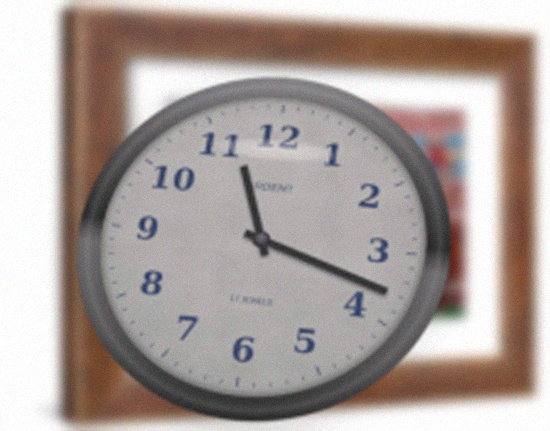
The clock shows {"hour": 11, "minute": 18}
